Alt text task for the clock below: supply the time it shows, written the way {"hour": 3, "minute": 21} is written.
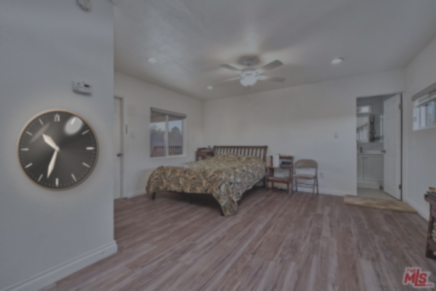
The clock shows {"hour": 10, "minute": 33}
